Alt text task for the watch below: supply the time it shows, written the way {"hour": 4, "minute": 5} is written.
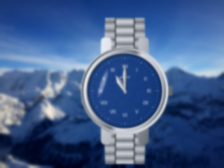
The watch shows {"hour": 11, "minute": 0}
